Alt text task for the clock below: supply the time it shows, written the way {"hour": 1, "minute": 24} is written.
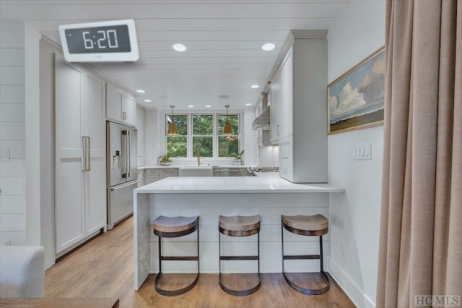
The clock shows {"hour": 6, "minute": 20}
